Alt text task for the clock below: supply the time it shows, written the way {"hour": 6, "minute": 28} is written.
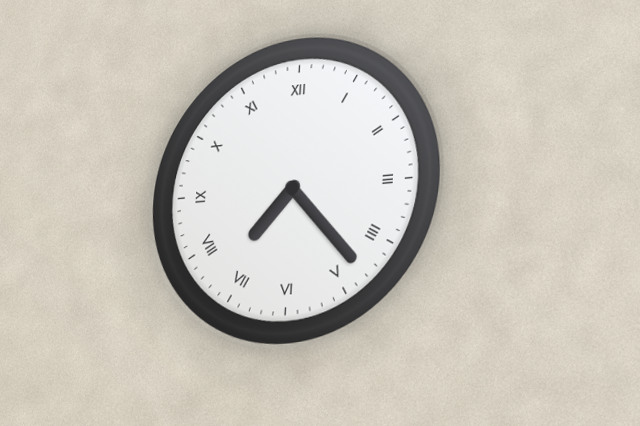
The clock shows {"hour": 7, "minute": 23}
